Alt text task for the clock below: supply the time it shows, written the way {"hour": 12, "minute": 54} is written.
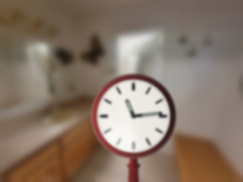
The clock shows {"hour": 11, "minute": 14}
